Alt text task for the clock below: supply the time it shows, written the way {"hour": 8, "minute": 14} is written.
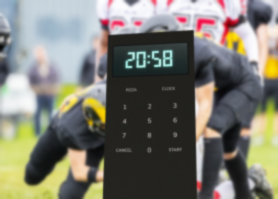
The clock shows {"hour": 20, "minute": 58}
